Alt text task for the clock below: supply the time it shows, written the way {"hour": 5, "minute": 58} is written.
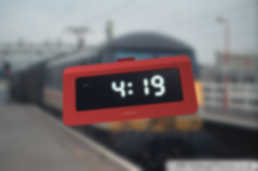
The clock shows {"hour": 4, "minute": 19}
